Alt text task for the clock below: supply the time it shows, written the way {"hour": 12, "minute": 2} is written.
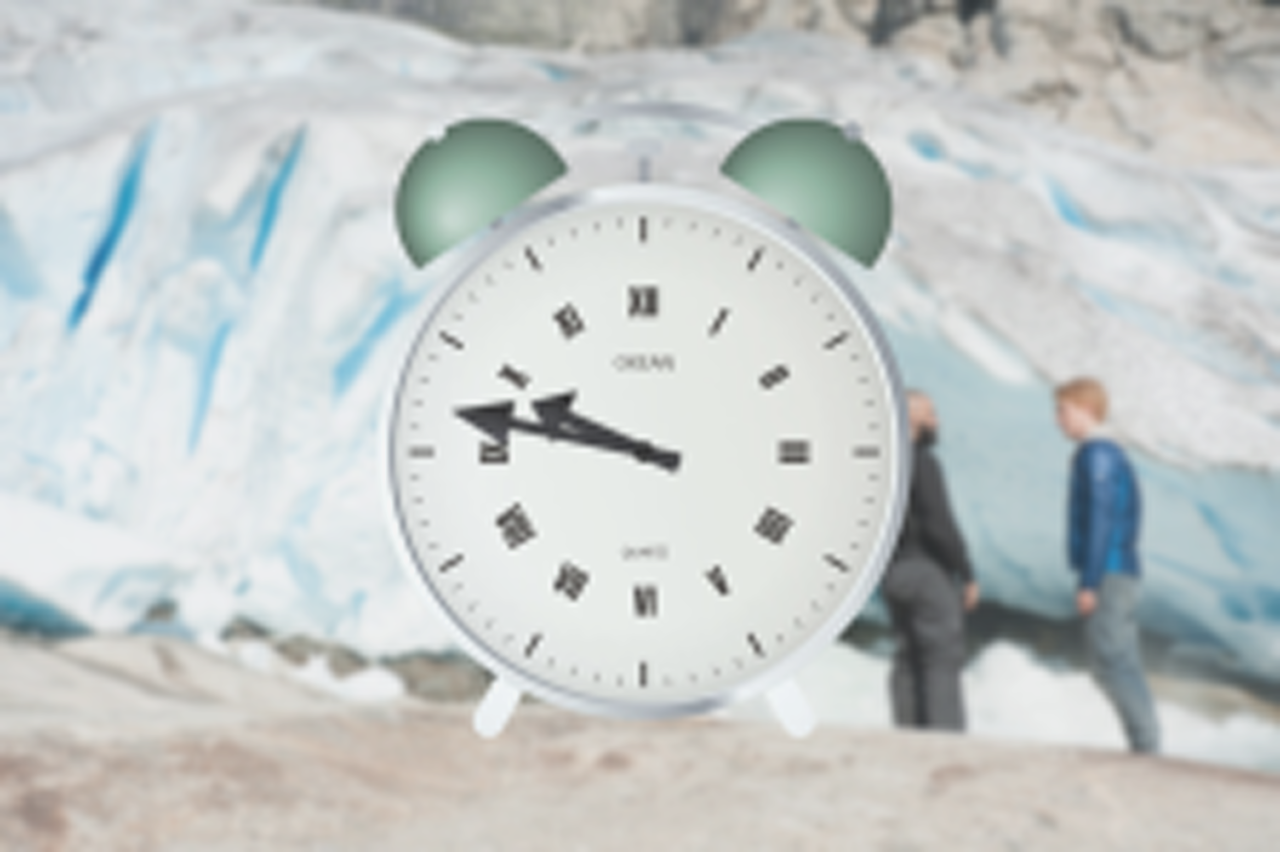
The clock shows {"hour": 9, "minute": 47}
